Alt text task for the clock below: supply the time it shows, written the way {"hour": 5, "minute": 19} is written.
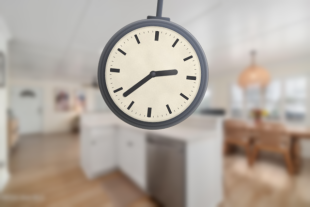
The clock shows {"hour": 2, "minute": 38}
